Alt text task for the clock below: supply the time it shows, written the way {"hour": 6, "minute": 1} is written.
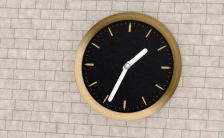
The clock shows {"hour": 1, "minute": 34}
